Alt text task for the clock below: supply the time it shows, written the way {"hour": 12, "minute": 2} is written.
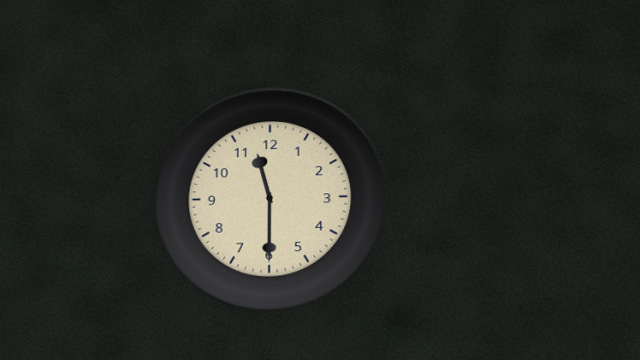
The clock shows {"hour": 11, "minute": 30}
